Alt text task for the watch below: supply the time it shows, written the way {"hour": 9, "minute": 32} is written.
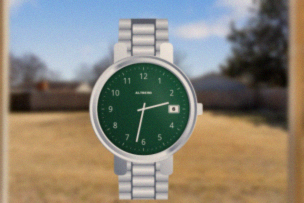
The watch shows {"hour": 2, "minute": 32}
